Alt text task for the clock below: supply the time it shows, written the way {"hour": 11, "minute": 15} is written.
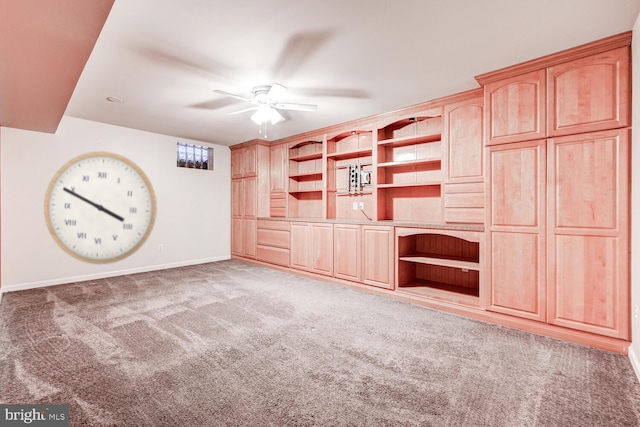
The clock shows {"hour": 3, "minute": 49}
